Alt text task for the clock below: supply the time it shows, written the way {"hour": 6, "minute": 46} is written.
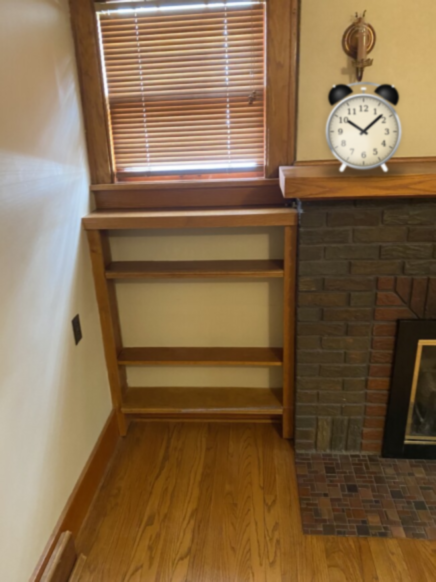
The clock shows {"hour": 10, "minute": 8}
